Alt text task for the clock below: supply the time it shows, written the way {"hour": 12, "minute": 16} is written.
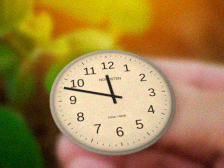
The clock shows {"hour": 11, "minute": 48}
